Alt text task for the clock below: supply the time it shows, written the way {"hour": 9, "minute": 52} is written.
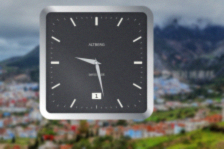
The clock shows {"hour": 9, "minute": 28}
